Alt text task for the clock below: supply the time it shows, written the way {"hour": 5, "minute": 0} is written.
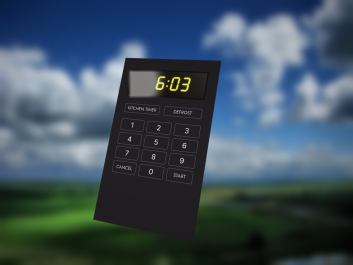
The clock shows {"hour": 6, "minute": 3}
